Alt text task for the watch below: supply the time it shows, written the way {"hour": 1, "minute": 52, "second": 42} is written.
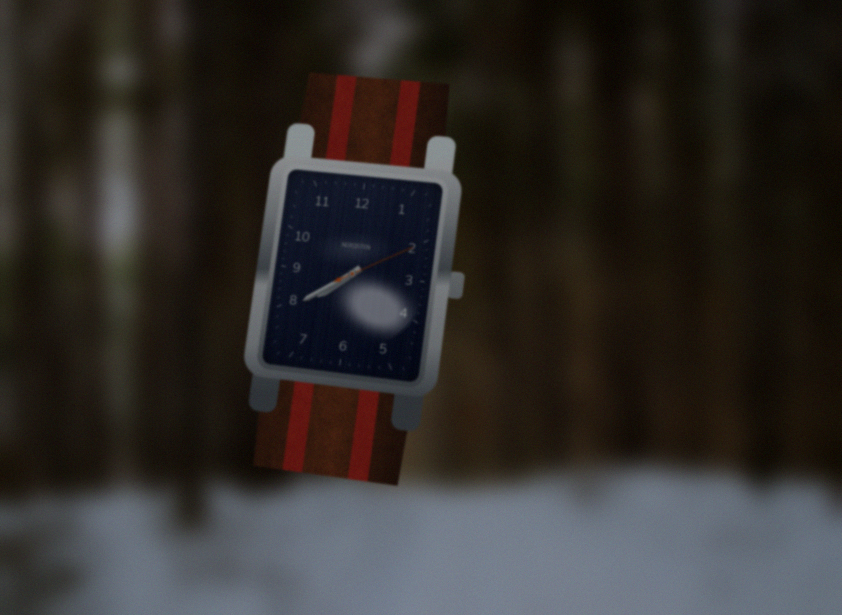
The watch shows {"hour": 7, "minute": 39, "second": 10}
